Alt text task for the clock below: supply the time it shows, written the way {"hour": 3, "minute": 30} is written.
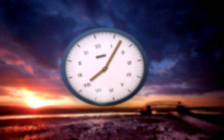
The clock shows {"hour": 8, "minute": 7}
